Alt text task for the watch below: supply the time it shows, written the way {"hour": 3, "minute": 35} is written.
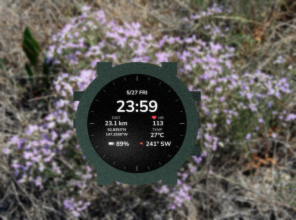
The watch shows {"hour": 23, "minute": 59}
